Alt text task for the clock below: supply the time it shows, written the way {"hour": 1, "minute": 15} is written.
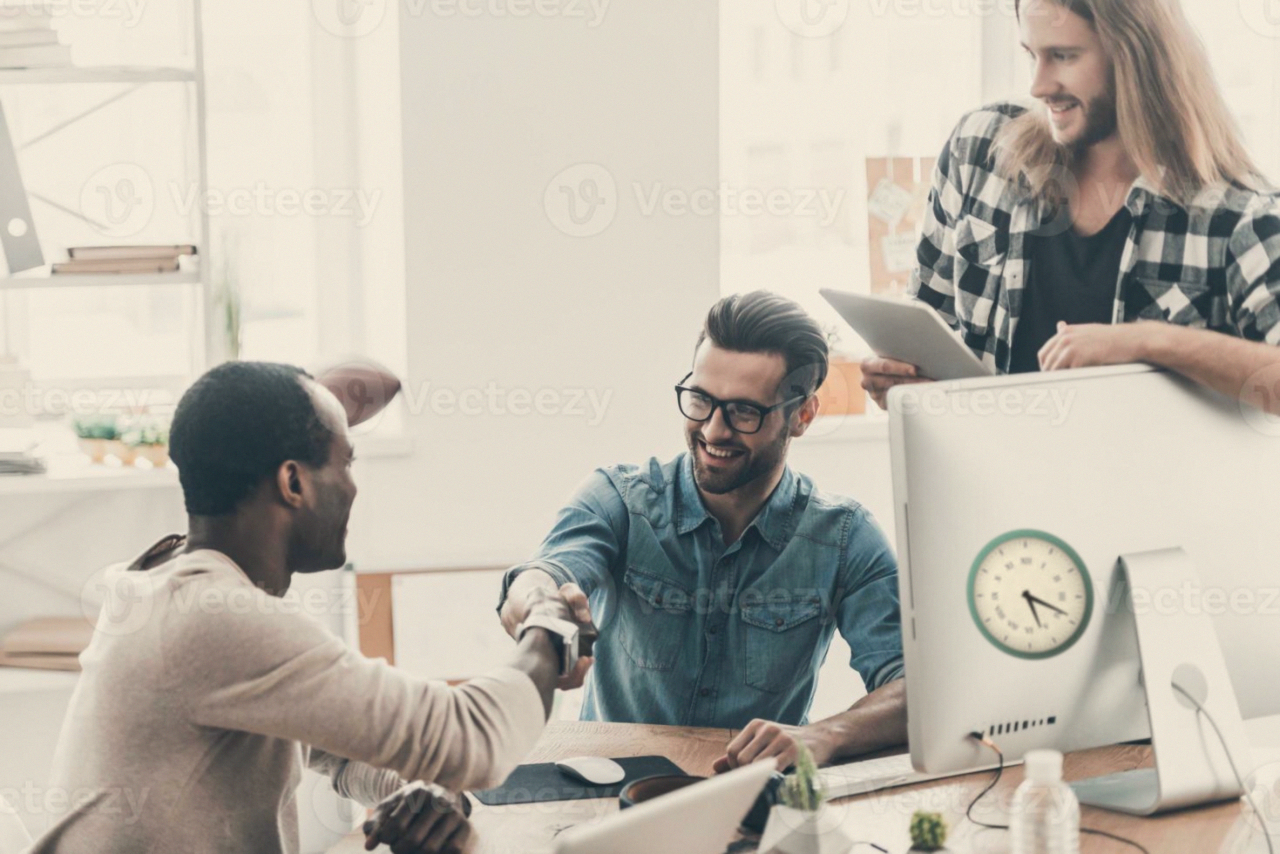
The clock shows {"hour": 5, "minute": 19}
